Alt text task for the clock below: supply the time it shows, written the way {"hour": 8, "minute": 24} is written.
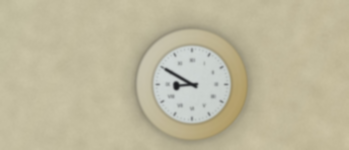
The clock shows {"hour": 8, "minute": 50}
